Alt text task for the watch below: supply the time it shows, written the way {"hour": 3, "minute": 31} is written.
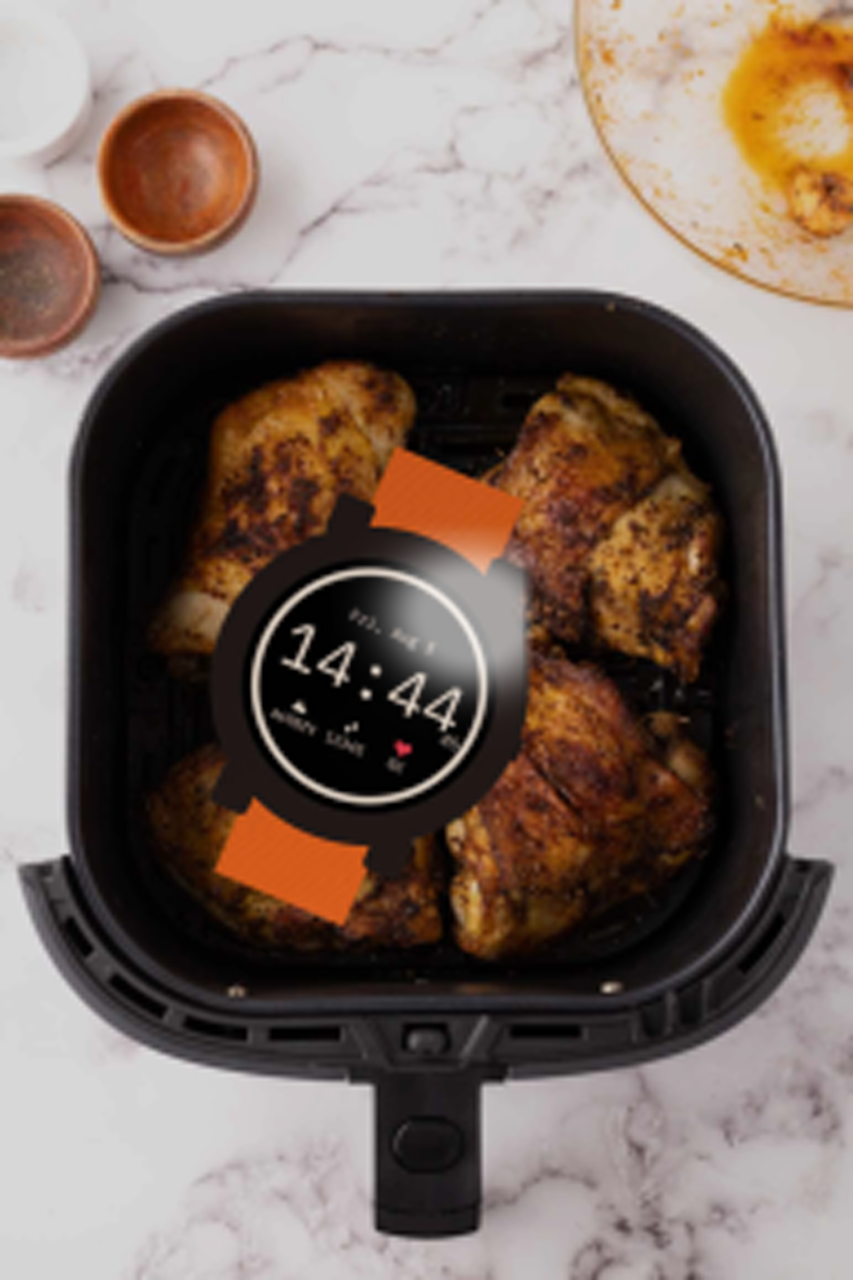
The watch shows {"hour": 14, "minute": 44}
